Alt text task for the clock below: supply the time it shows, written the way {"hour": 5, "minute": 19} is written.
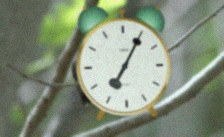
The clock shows {"hour": 7, "minute": 5}
